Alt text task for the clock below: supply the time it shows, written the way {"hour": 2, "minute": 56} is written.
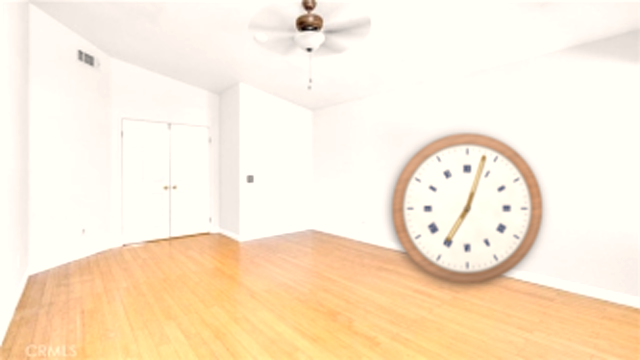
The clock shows {"hour": 7, "minute": 3}
